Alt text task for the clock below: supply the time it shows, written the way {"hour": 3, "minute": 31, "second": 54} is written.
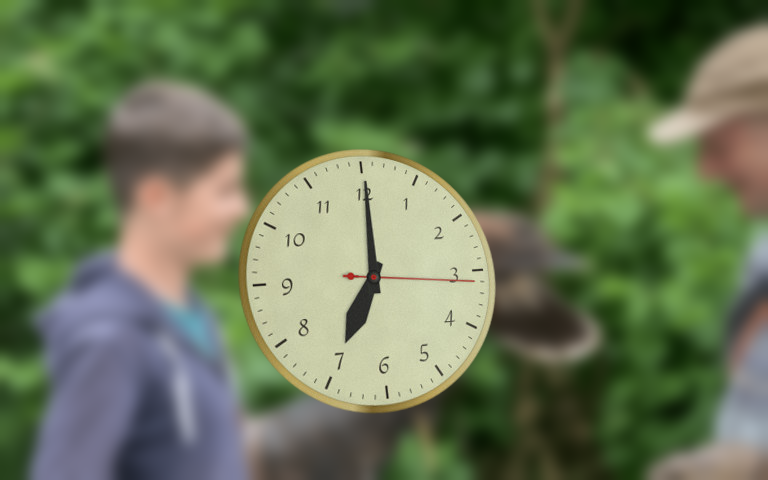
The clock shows {"hour": 7, "minute": 0, "second": 16}
